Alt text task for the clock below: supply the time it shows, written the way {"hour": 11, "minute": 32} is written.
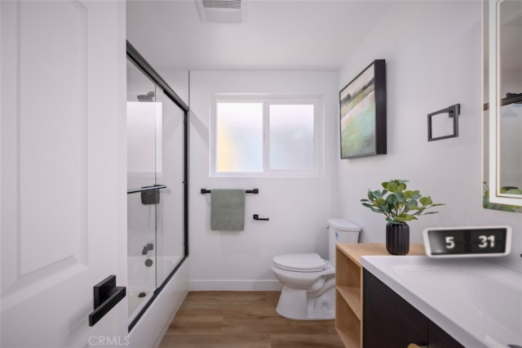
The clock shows {"hour": 5, "minute": 31}
